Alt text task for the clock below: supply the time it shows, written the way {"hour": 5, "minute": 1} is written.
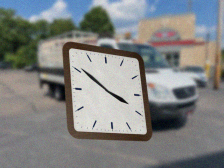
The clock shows {"hour": 3, "minute": 51}
